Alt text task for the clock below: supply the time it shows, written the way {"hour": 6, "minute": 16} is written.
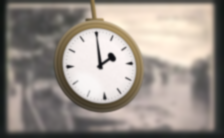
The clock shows {"hour": 2, "minute": 0}
